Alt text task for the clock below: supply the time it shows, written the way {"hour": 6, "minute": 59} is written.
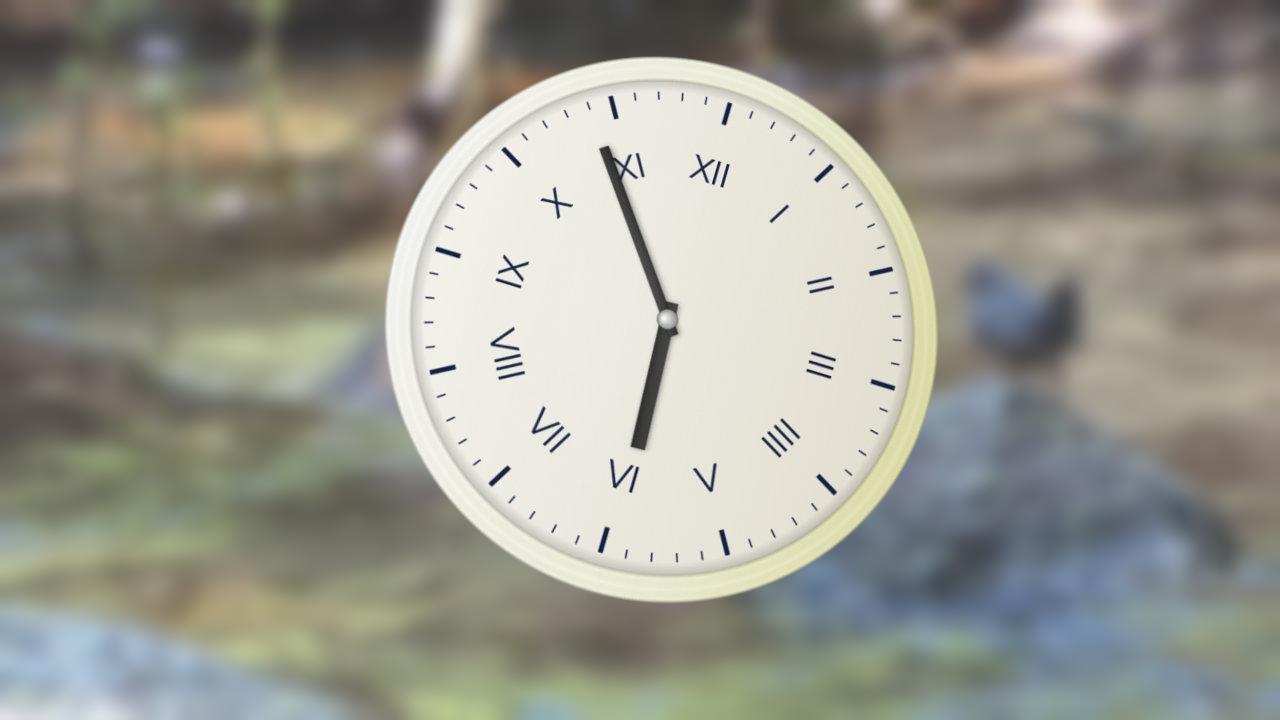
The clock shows {"hour": 5, "minute": 54}
